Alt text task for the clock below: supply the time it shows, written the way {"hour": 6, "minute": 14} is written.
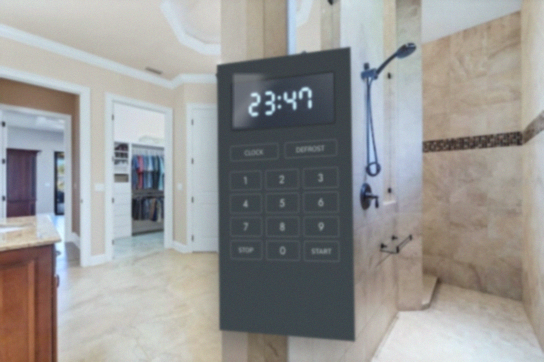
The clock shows {"hour": 23, "minute": 47}
